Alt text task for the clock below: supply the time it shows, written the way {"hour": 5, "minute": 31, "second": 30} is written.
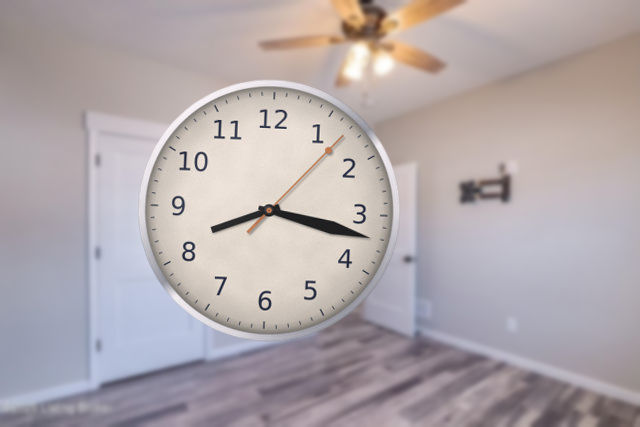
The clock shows {"hour": 8, "minute": 17, "second": 7}
